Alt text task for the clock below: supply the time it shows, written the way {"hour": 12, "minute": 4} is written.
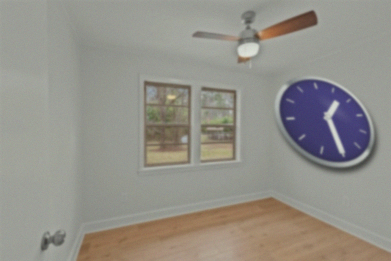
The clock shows {"hour": 1, "minute": 30}
